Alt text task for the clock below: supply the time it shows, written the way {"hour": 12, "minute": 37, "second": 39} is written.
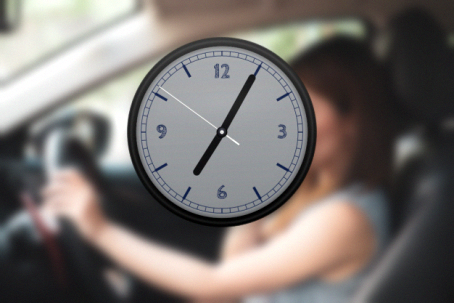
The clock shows {"hour": 7, "minute": 4, "second": 51}
